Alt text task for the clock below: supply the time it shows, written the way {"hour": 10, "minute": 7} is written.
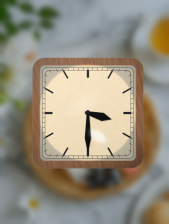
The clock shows {"hour": 3, "minute": 30}
